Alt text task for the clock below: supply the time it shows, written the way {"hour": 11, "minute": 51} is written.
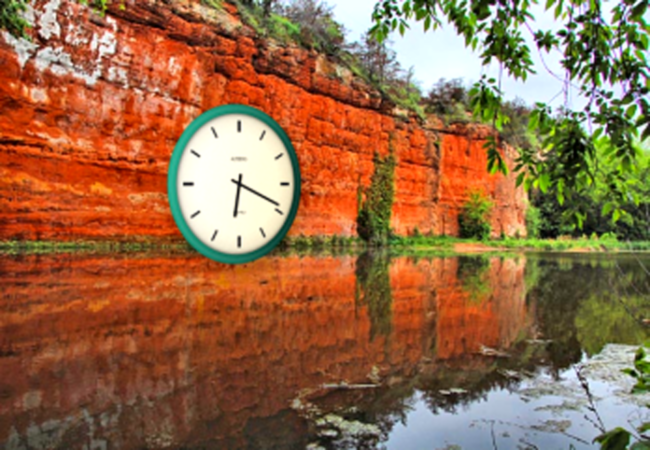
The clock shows {"hour": 6, "minute": 19}
